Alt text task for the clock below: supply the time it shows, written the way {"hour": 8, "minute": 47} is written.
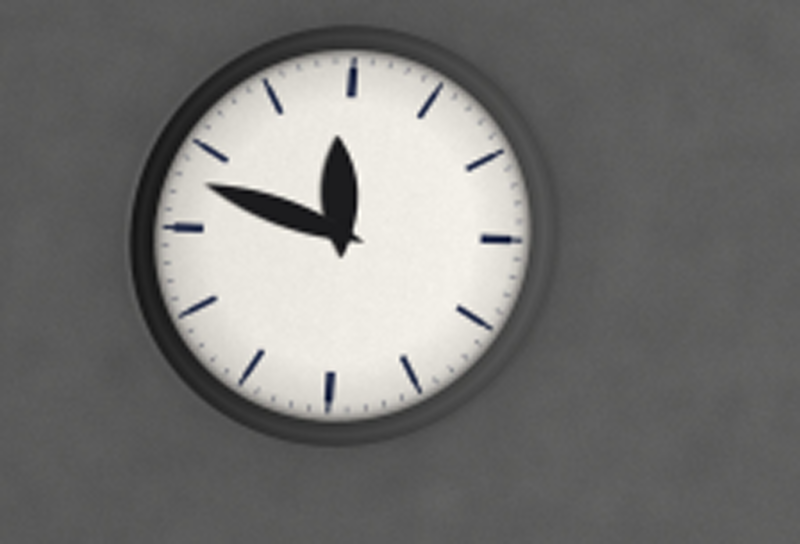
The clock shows {"hour": 11, "minute": 48}
